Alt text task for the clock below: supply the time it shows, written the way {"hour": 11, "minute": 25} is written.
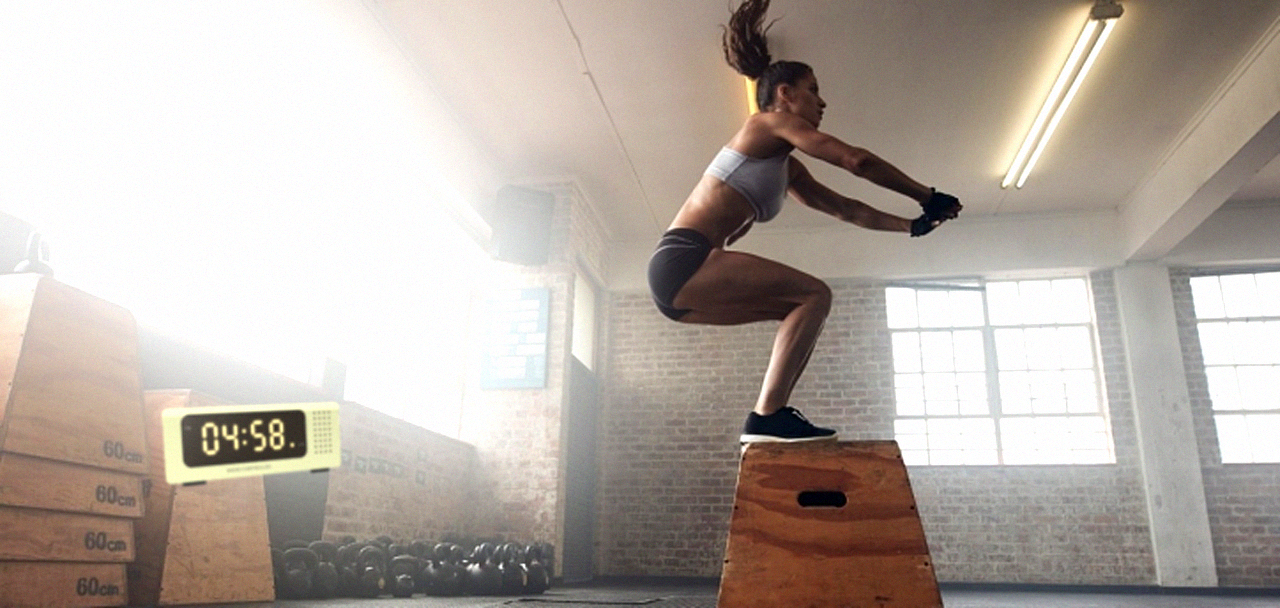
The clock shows {"hour": 4, "minute": 58}
